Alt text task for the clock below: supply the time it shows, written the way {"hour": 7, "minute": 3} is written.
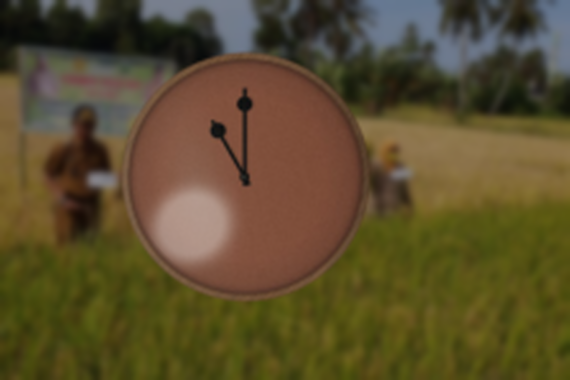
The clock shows {"hour": 11, "minute": 0}
